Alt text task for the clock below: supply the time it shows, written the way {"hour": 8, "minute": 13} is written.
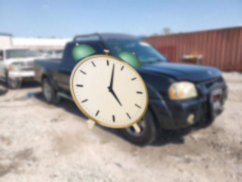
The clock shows {"hour": 5, "minute": 2}
